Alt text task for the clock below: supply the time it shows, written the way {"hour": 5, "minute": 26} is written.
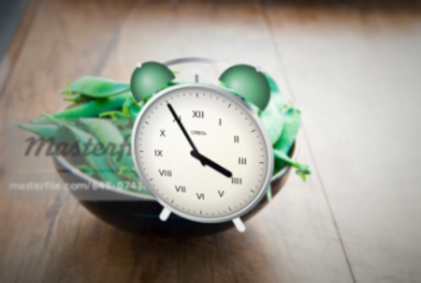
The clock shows {"hour": 3, "minute": 55}
